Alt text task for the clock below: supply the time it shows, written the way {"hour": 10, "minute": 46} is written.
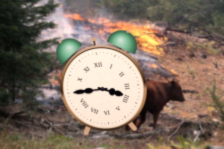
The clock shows {"hour": 3, "minute": 45}
